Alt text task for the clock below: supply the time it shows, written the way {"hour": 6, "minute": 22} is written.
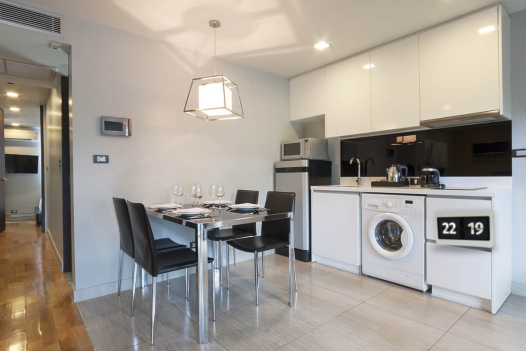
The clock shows {"hour": 22, "minute": 19}
